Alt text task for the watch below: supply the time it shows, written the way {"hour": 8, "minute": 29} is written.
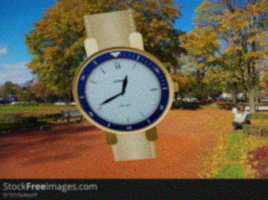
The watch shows {"hour": 12, "minute": 41}
